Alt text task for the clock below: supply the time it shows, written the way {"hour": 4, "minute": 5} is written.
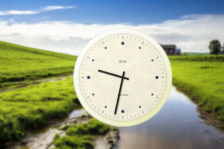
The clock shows {"hour": 9, "minute": 32}
